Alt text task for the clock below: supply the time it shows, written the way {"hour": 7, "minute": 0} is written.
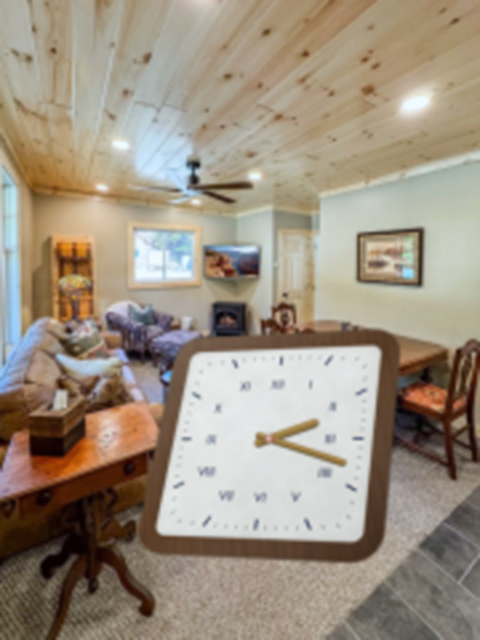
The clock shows {"hour": 2, "minute": 18}
